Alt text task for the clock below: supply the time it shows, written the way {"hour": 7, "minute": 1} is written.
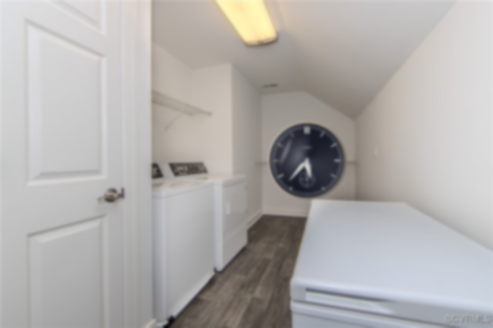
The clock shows {"hour": 5, "minute": 37}
